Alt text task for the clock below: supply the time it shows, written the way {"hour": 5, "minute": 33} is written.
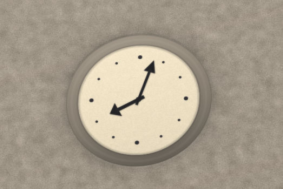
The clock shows {"hour": 8, "minute": 3}
